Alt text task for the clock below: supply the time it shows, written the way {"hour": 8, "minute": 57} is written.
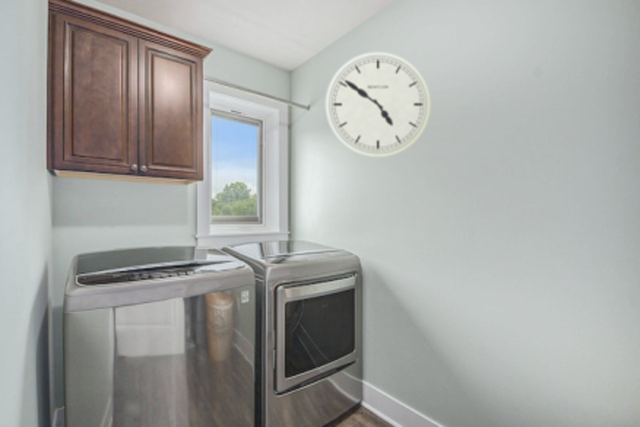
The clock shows {"hour": 4, "minute": 51}
